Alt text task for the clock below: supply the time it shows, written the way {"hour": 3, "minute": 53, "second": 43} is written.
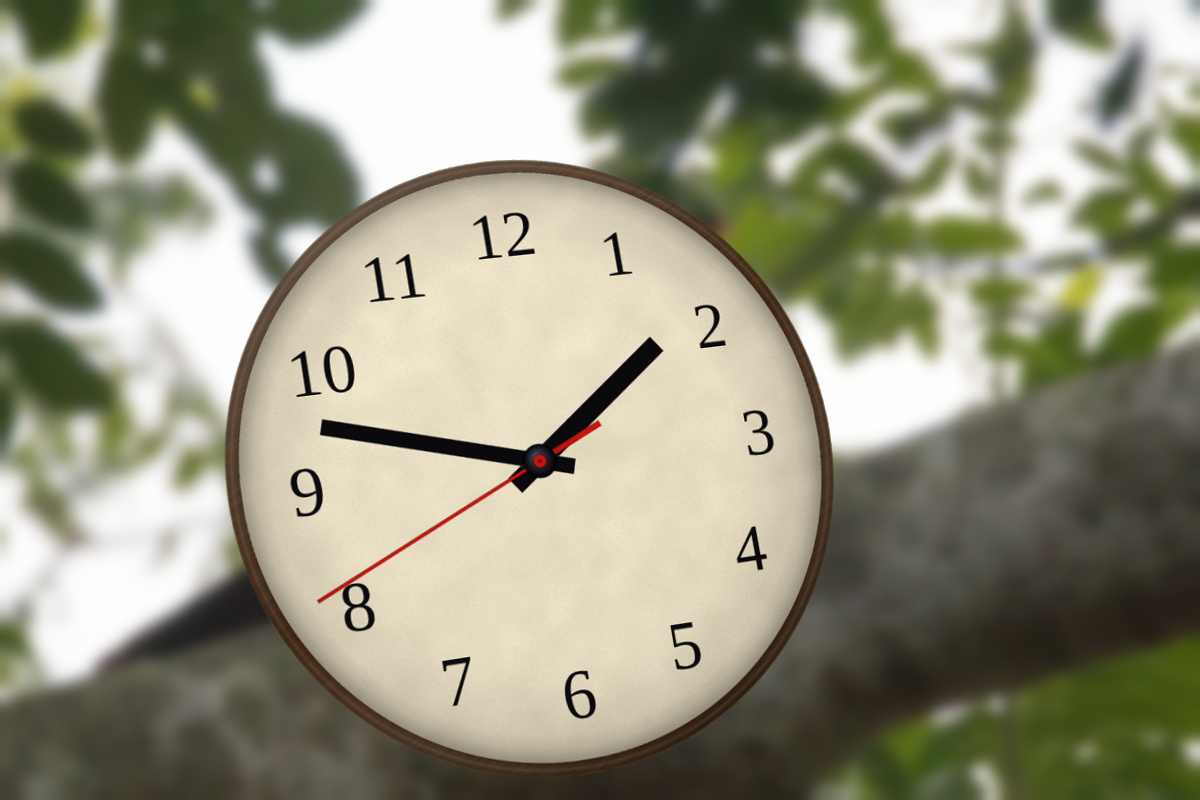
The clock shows {"hour": 1, "minute": 47, "second": 41}
